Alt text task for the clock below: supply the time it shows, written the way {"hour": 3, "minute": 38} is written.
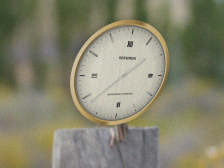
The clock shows {"hour": 1, "minute": 38}
